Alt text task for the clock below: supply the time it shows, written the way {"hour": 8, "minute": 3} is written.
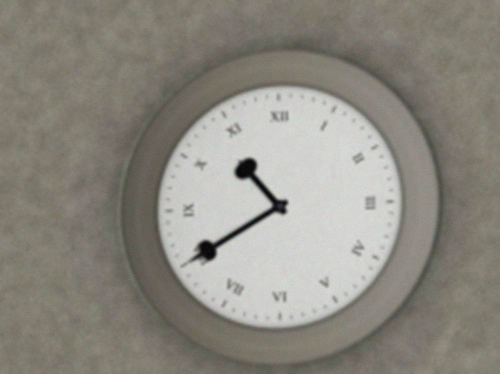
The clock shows {"hour": 10, "minute": 40}
